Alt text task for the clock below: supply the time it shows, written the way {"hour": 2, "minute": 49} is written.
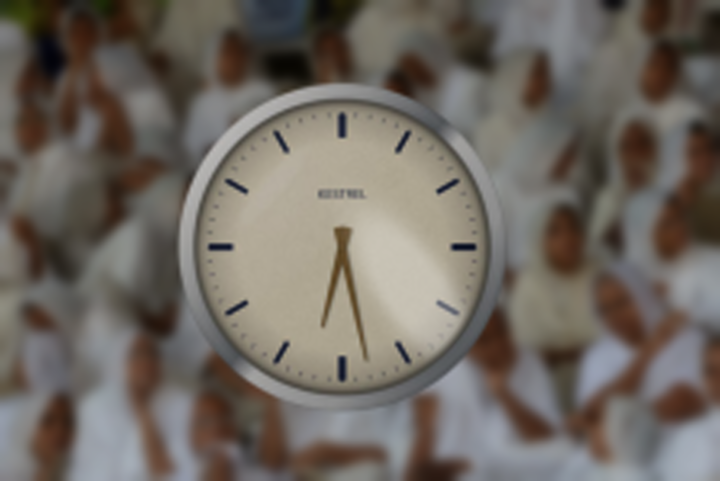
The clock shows {"hour": 6, "minute": 28}
